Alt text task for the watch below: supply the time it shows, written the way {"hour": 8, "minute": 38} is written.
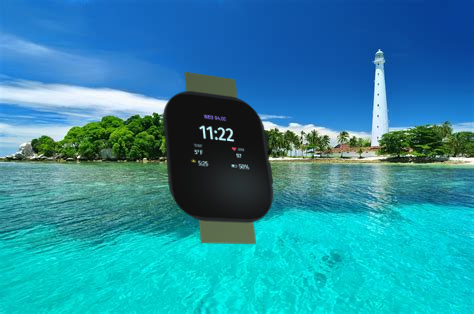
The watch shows {"hour": 11, "minute": 22}
